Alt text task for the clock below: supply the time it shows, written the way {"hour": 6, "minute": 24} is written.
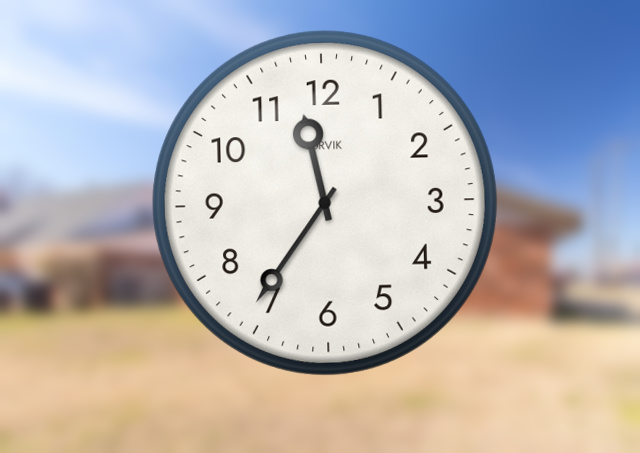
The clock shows {"hour": 11, "minute": 36}
